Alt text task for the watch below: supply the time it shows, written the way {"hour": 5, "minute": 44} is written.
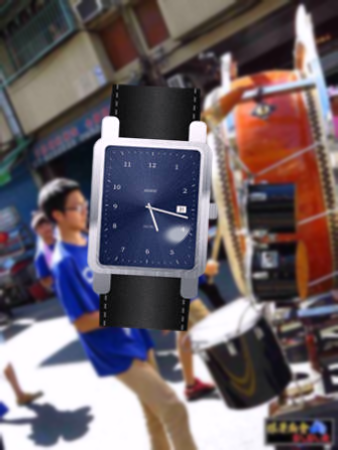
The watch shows {"hour": 5, "minute": 17}
